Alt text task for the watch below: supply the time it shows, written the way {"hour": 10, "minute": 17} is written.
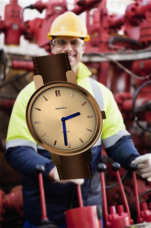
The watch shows {"hour": 2, "minute": 31}
